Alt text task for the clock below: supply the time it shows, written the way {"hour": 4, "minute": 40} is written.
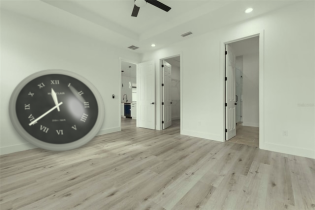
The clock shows {"hour": 11, "minute": 39}
